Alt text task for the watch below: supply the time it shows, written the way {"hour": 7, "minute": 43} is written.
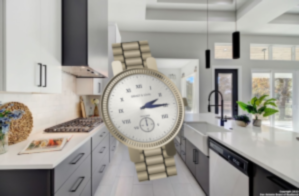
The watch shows {"hour": 2, "minute": 15}
